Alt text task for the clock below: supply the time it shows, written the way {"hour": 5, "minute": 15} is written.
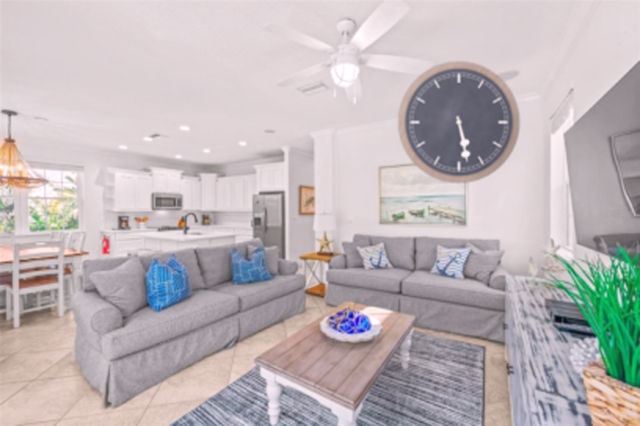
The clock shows {"hour": 5, "minute": 28}
